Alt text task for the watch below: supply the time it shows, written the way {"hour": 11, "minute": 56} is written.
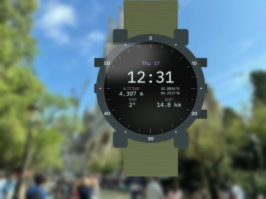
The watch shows {"hour": 12, "minute": 31}
